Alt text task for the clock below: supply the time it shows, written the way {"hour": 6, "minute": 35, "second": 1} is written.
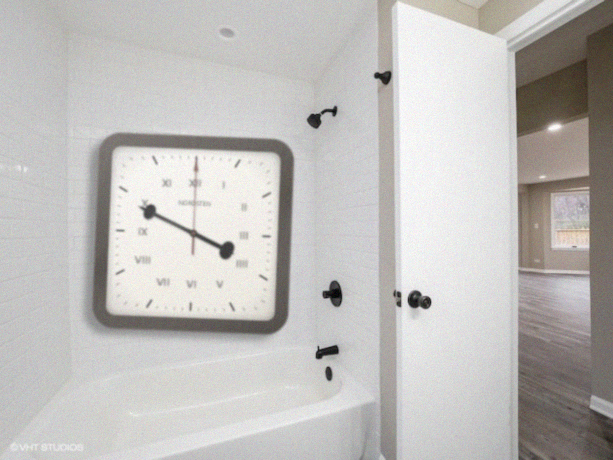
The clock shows {"hour": 3, "minute": 49, "second": 0}
